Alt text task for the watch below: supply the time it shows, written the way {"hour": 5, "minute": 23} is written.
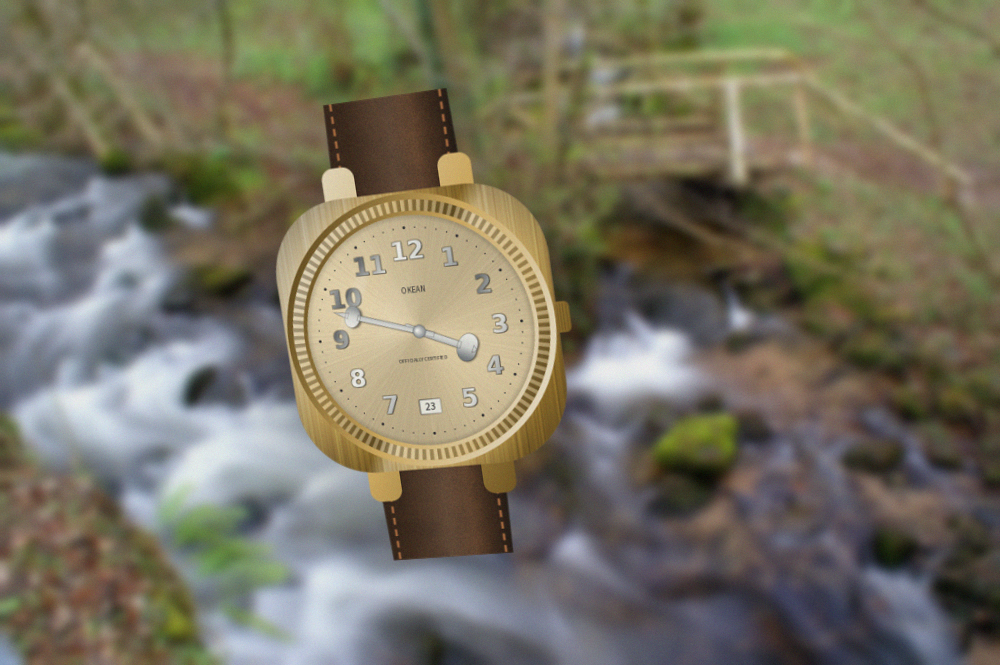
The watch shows {"hour": 3, "minute": 48}
